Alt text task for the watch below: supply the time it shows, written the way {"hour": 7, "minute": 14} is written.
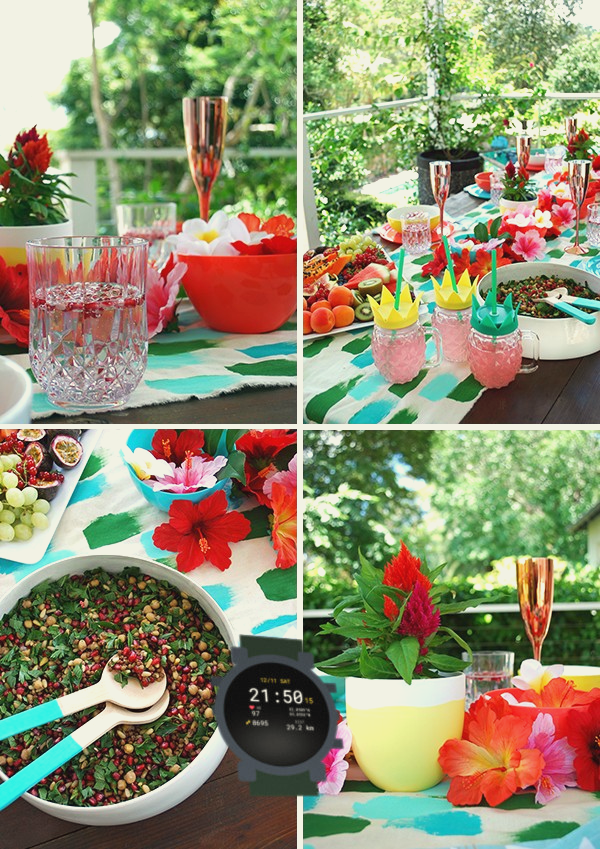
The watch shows {"hour": 21, "minute": 50}
